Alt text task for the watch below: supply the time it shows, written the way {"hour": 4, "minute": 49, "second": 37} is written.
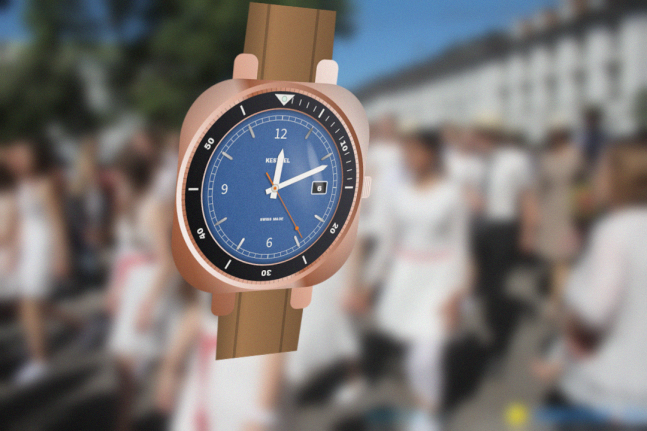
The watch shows {"hour": 12, "minute": 11, "second": 24}
